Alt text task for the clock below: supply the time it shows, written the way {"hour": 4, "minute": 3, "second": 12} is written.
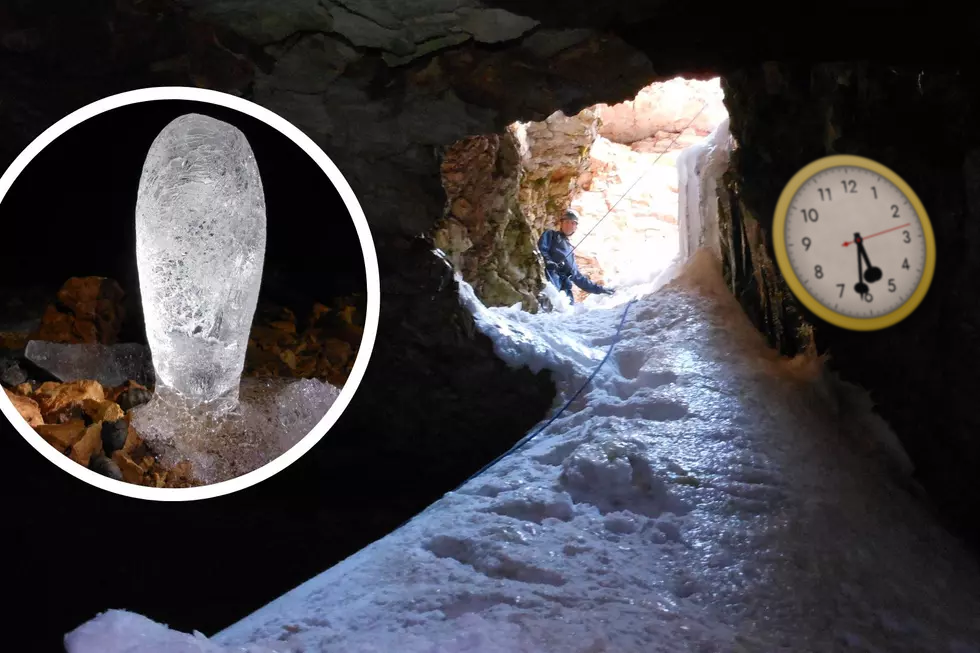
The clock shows {"hour": 5, "minute": 31, "second": 13}
